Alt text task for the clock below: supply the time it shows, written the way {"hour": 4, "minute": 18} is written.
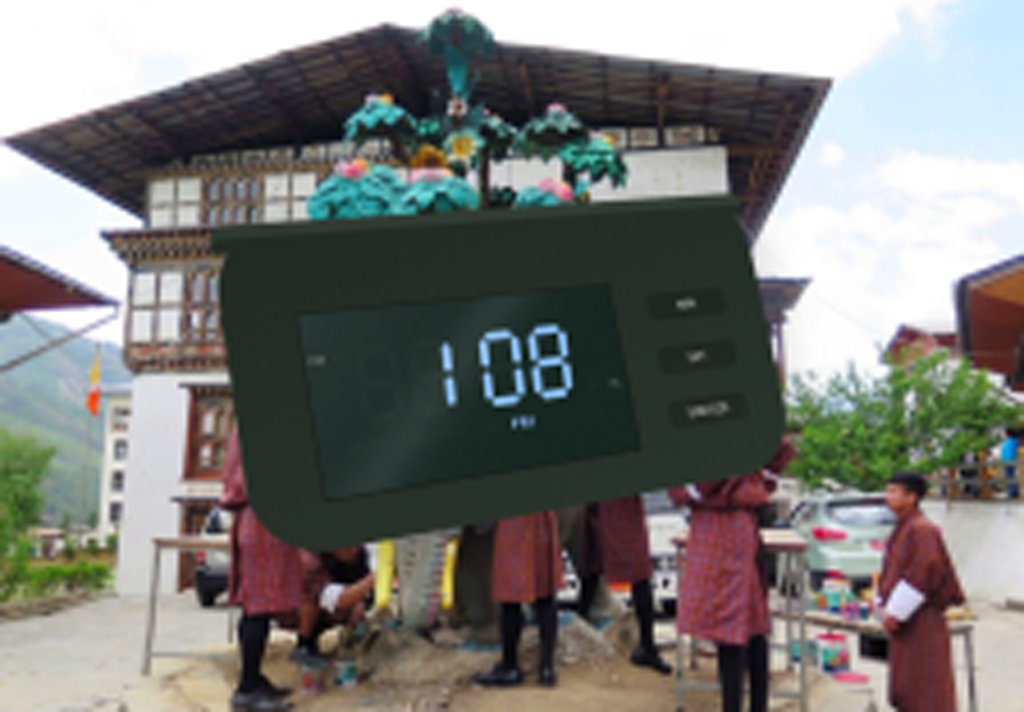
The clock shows {"hour": 1, "minute": 8}
